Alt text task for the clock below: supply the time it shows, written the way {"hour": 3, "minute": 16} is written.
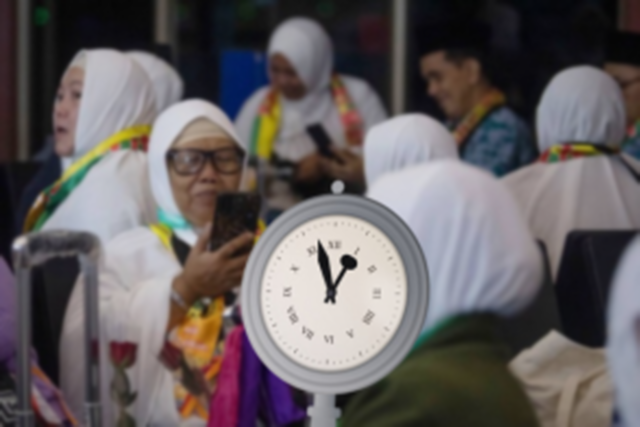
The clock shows {"hour": 12, "minute": 57}
